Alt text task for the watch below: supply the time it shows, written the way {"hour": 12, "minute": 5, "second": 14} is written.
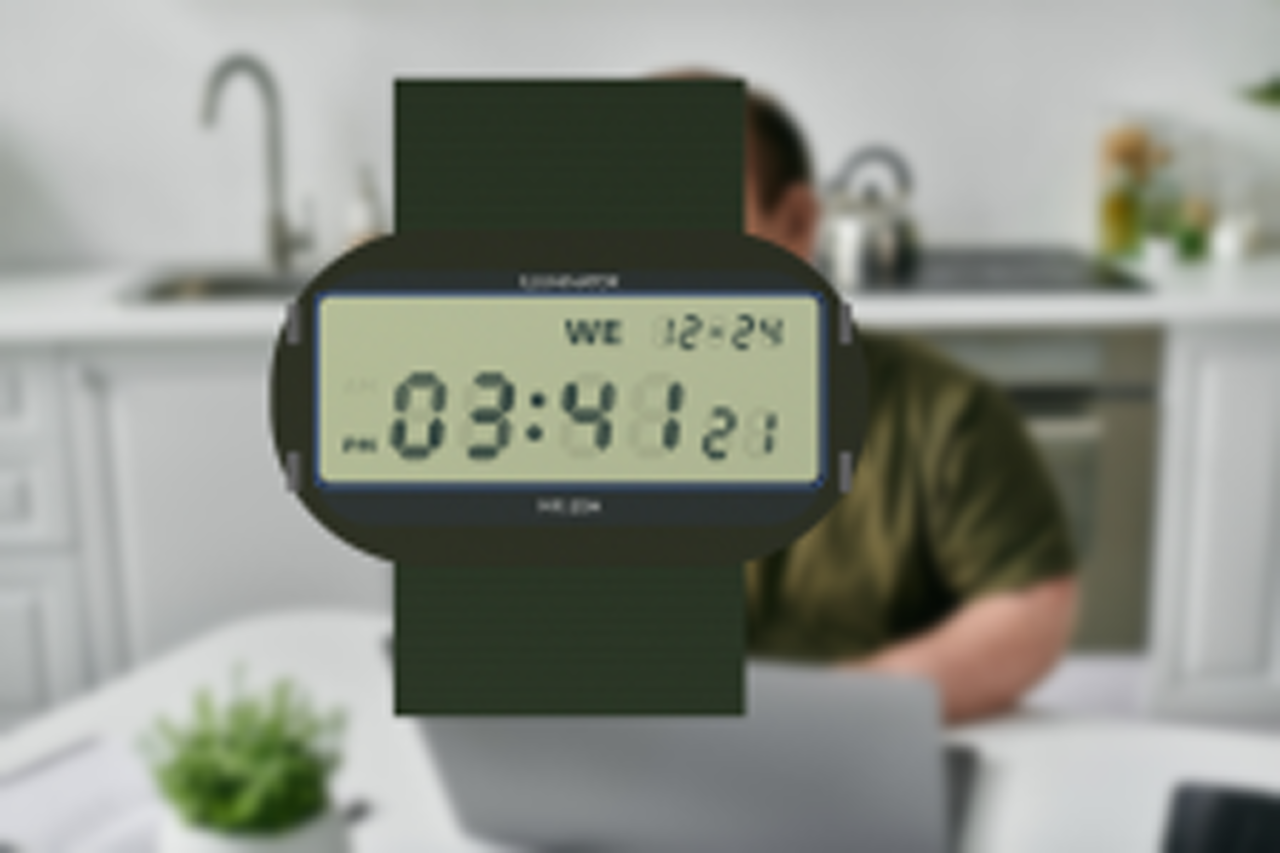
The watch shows {"hour": 3, "minute": 41, "second": 21}
